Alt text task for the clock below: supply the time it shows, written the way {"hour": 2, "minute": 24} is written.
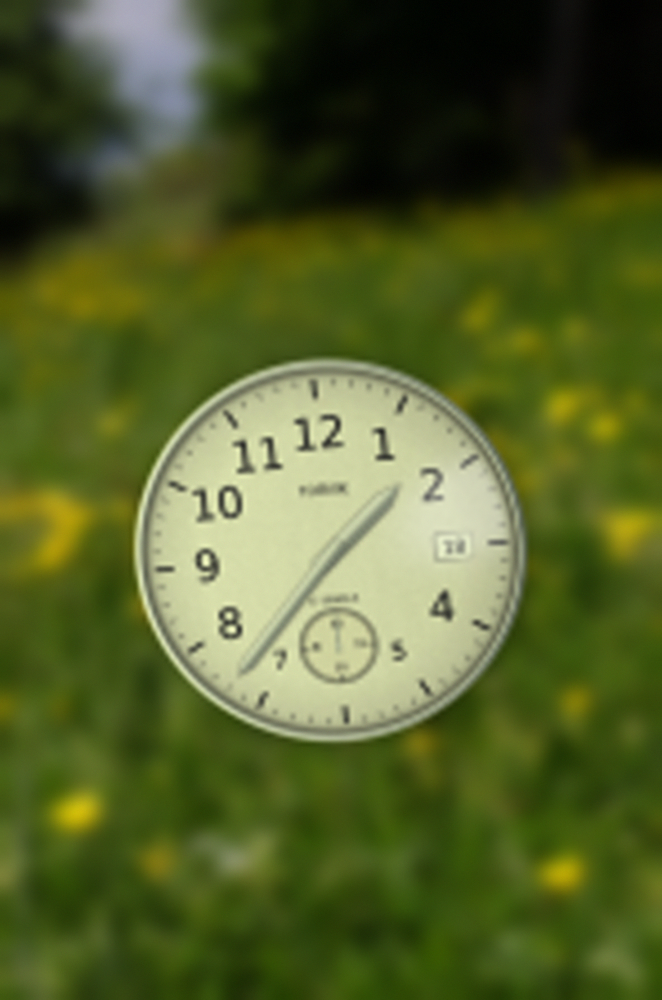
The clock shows {"hour": 1, "minute": 37}
